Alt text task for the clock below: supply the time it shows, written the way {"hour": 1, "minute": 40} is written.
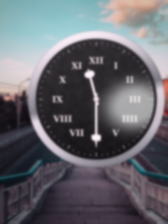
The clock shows {"hour": 11, "minute": 30}
